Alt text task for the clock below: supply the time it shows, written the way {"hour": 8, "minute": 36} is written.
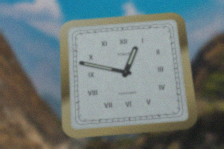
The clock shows {"hour": 12, "minute": 48}
